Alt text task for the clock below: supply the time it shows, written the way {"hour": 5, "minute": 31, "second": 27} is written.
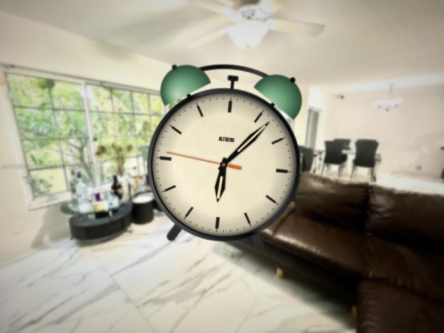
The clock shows {"hour": 6, "minute": 6, "second": 46}
